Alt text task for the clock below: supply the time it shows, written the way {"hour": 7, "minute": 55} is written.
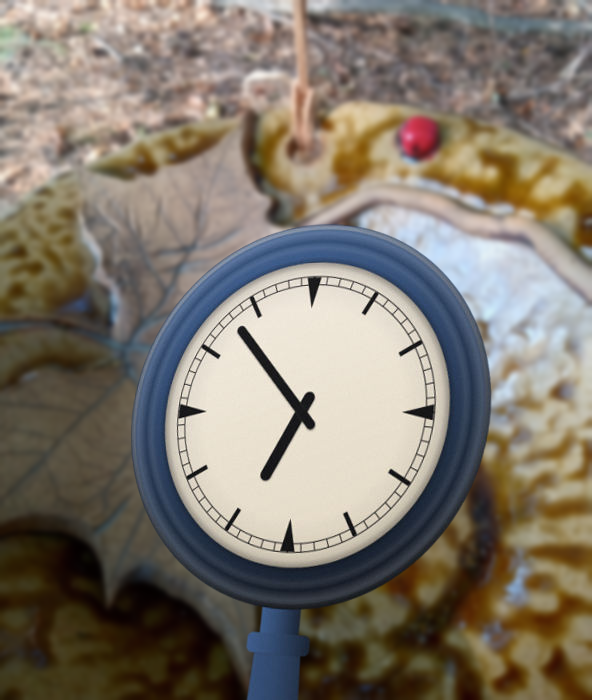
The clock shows {"hour": 6, "minute": 53}
